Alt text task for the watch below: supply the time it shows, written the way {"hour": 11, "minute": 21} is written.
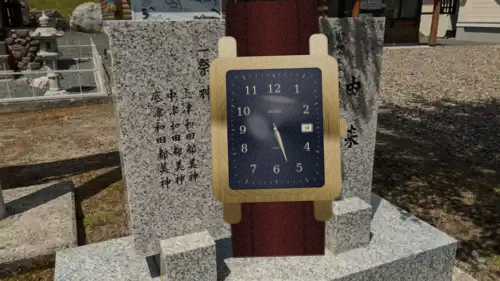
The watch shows {"hour": 5, "minute": 27}
